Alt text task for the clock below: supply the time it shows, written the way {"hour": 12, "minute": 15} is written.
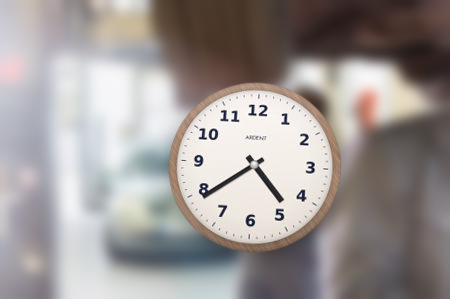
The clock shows {"hour": 4, "minute": 39}
